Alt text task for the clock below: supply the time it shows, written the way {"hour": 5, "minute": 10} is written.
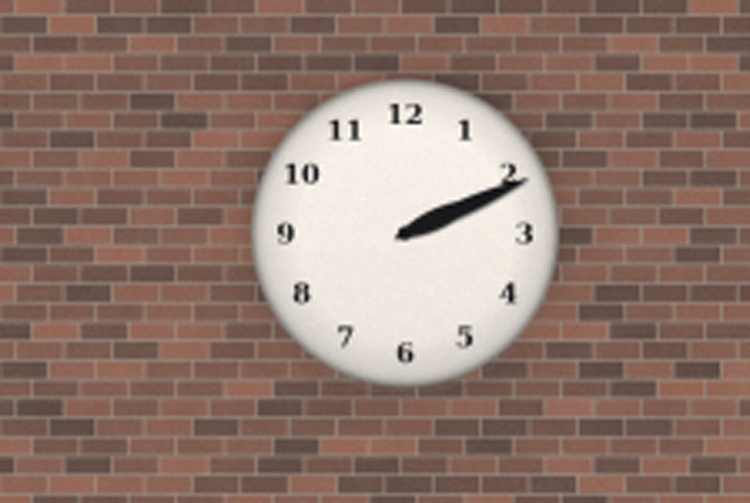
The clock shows {"hour": 2, "minute": 11}
